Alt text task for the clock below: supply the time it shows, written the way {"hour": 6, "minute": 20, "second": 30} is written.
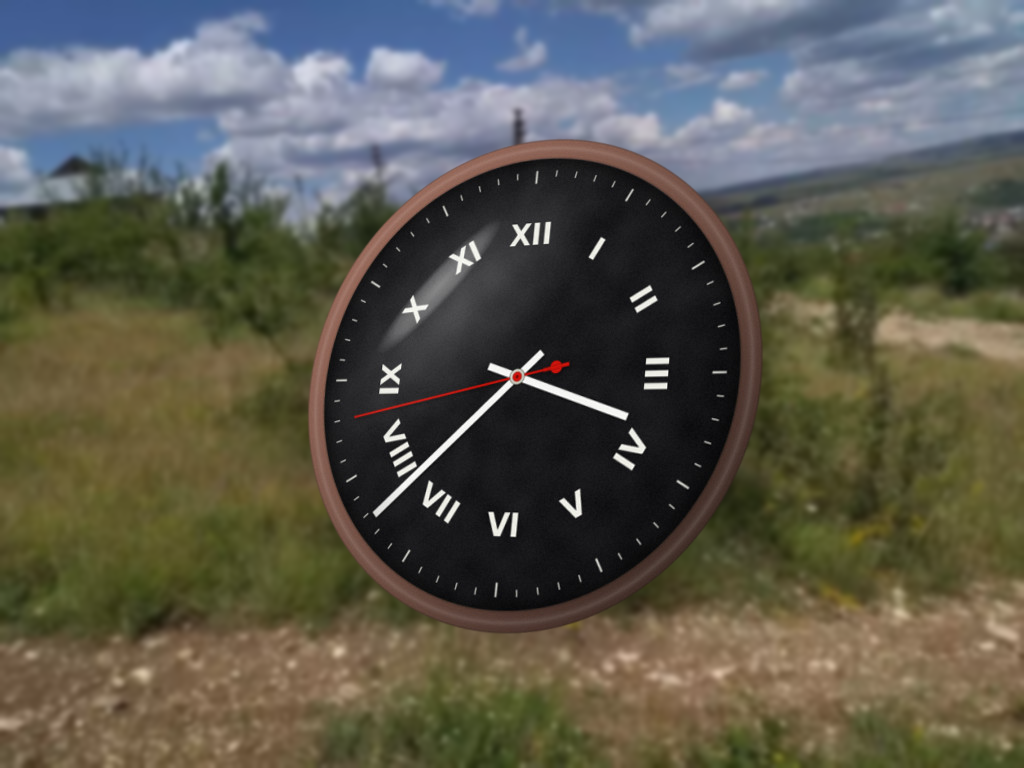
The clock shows {"hour": 3, "minute": 37, "second": 43}
